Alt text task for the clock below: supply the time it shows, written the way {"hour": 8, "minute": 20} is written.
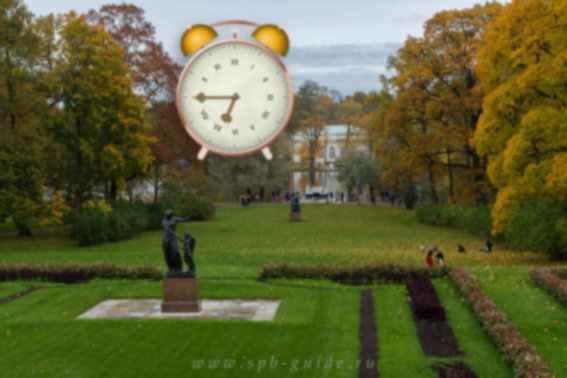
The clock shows {"hour": 6, "minute": 45}
